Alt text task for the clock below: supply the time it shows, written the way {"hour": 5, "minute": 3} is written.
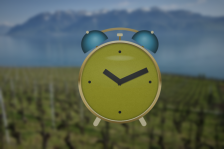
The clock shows {"hour": 10, "minute": 11}
